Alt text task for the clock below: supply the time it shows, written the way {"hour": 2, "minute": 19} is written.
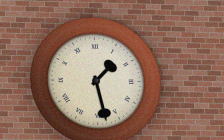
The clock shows {"hour": 1, "minute": 28}
